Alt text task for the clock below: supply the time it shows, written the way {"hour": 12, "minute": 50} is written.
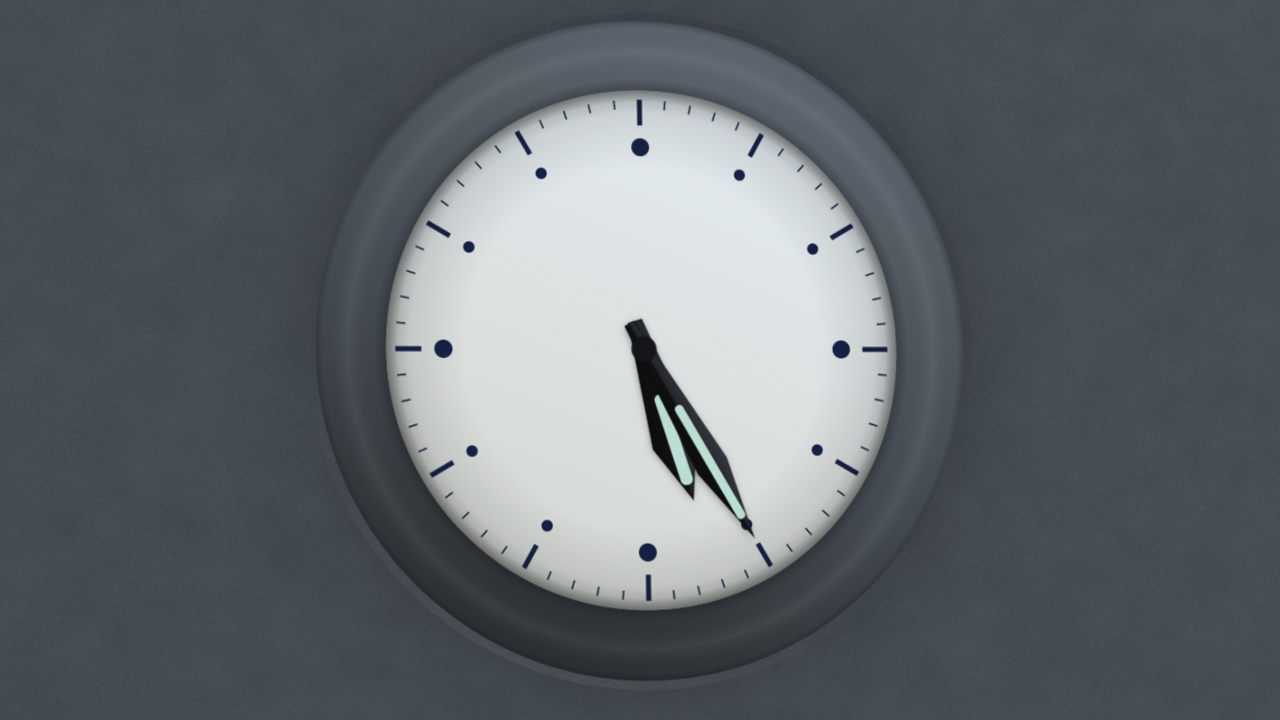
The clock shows {"hour": 5, "minute": 25}
